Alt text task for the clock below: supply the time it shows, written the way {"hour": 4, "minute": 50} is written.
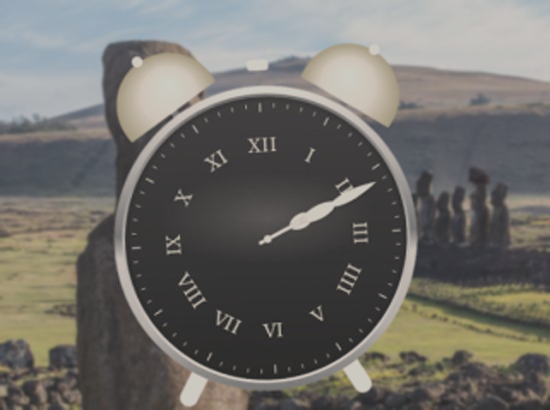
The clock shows {"hour": 2, "minute": 11}
